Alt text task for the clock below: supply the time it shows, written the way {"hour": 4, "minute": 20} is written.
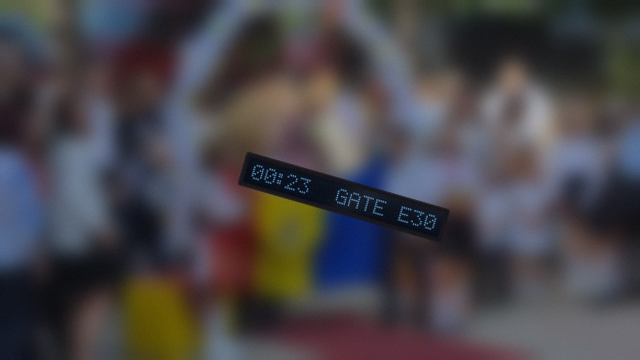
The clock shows {"hour": 0, "minute": 23}
